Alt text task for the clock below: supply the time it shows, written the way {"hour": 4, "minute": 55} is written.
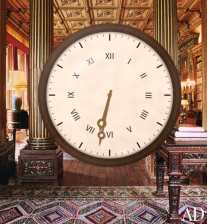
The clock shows {"hour": 6, "minute": 32}
